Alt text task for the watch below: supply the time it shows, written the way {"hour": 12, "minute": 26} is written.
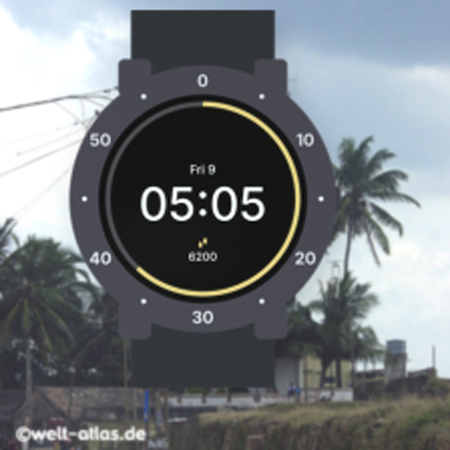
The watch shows {"hour": 5, "minute": 5}
